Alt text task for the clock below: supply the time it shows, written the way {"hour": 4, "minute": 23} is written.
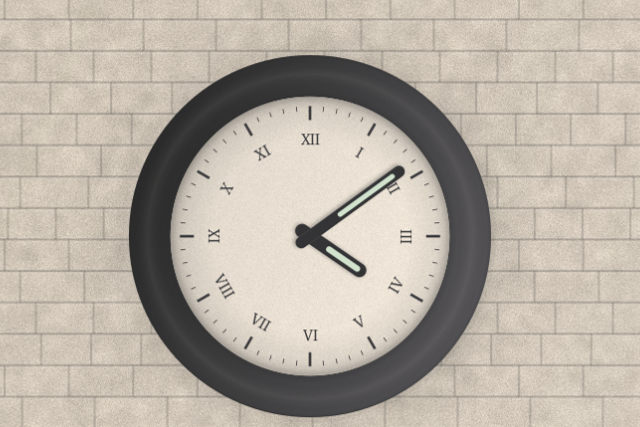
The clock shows {"hour": 4, "minute": 9}
